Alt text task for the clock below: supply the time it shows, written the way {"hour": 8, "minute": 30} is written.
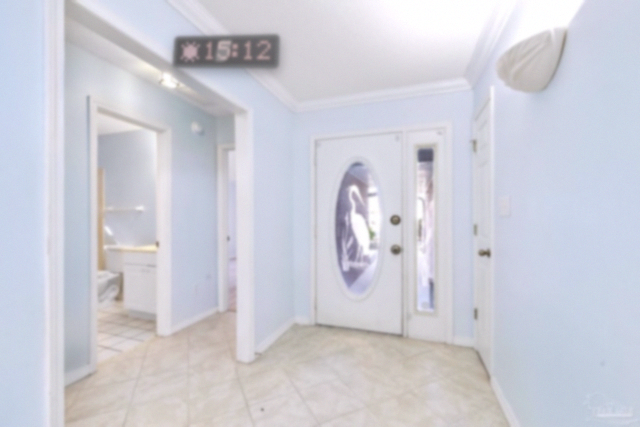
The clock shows {"hour": 15, "minute": 12}
